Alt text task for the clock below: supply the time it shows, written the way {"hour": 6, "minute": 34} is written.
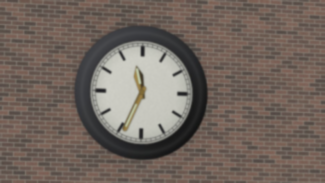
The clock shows {"hour": 11, "minute": 34}
